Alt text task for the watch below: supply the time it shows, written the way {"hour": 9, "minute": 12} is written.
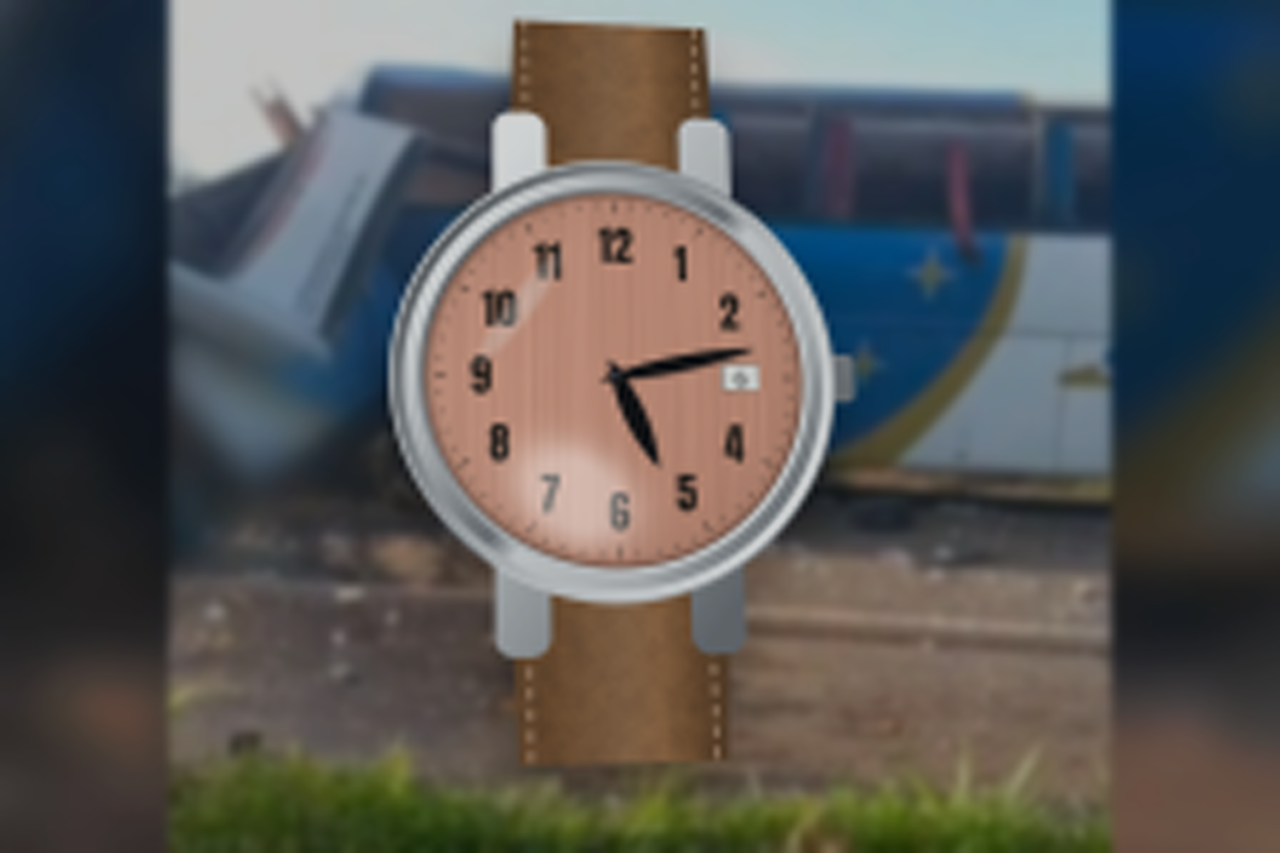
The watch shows {"hour": 5, "minute": 13}
